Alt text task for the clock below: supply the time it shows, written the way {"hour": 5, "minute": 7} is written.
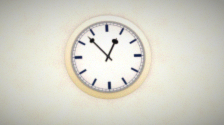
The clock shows {"hour": 12, "minute": 53}
